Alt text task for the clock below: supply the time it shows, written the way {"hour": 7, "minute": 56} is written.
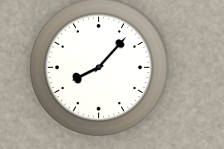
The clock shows {"hour": 8, "minute": 7}
